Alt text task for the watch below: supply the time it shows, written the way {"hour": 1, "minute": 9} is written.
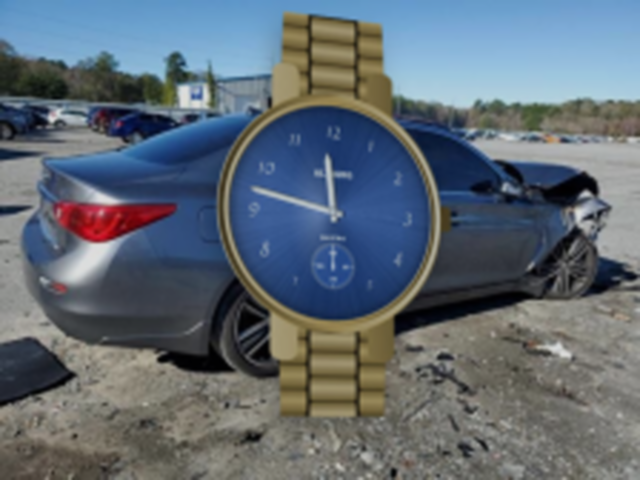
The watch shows {"hour": 11, "minute": 47}
